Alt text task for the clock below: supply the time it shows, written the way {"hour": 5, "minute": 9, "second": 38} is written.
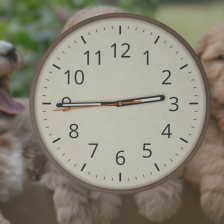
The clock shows {"hour": 2, "minute": 44, "second": 44}
